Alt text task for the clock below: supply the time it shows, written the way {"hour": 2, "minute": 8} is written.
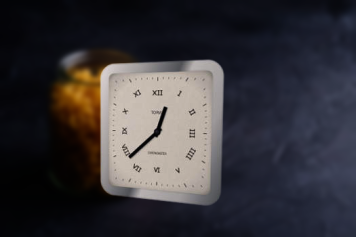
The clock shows {"hour": 12, "minute": 38}
